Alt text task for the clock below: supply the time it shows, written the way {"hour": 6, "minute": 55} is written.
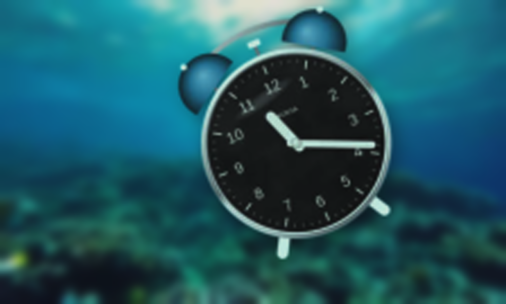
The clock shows {"hour": 11, "minute": 19}
